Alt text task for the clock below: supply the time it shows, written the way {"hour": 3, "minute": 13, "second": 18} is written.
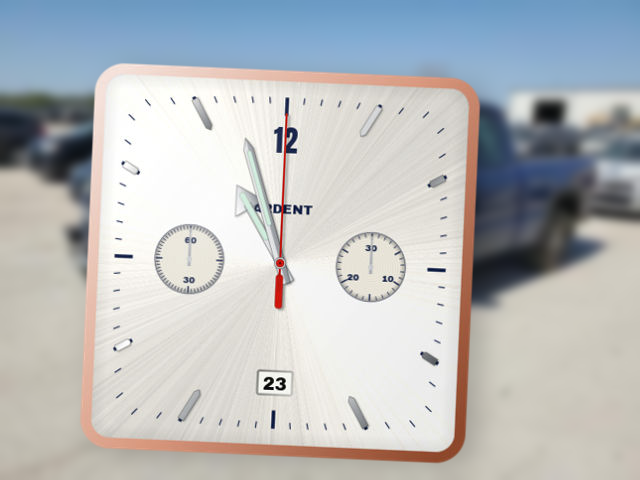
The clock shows {"hour": 10, "minute": 57, "second": 0}
